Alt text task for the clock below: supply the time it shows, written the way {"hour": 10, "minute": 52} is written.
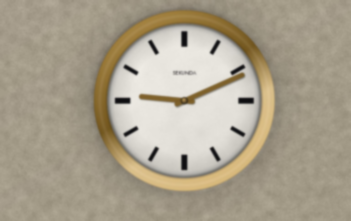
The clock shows {"hour": 9, "minute": 11}
